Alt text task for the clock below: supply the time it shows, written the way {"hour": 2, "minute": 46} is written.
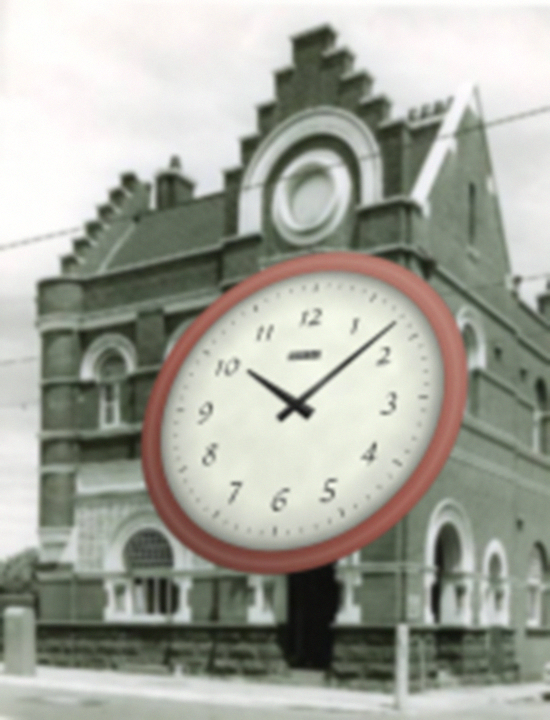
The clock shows {"hour": 10, "minute": 8}
